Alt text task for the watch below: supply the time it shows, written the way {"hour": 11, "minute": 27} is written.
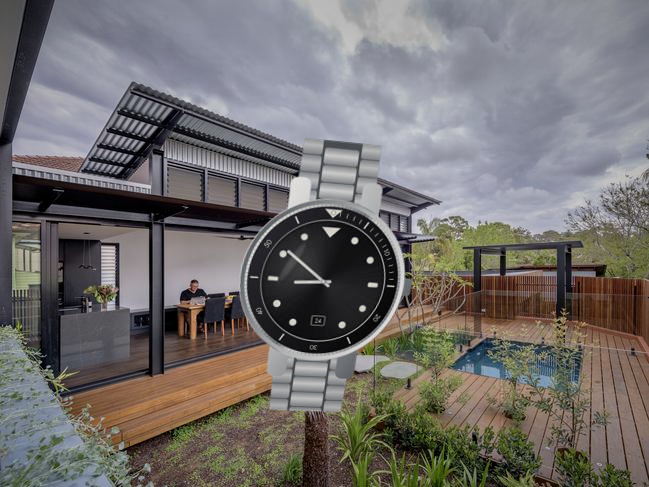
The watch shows {"hour": 8, "minute": 51}
